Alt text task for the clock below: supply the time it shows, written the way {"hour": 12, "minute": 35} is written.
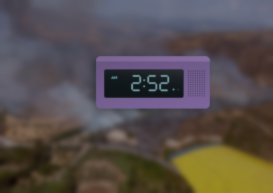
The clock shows {"hour": 2, "minute": 52}
